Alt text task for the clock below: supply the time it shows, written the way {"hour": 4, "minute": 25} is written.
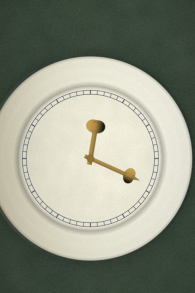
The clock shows {"hour": 12, "minute": 19}
